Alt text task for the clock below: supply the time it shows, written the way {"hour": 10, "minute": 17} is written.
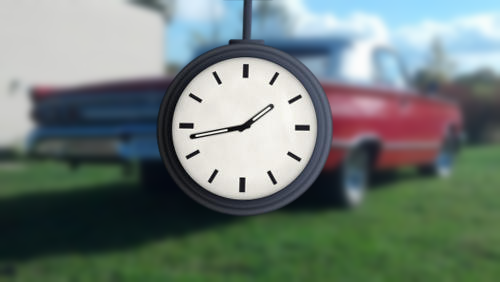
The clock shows {"hour": 1, "minute": 43}
